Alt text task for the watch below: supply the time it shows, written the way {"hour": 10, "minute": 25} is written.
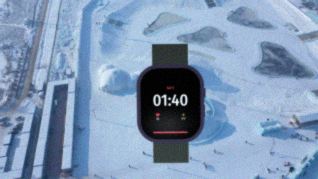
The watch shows {"hour": 1, "minute": 40}
